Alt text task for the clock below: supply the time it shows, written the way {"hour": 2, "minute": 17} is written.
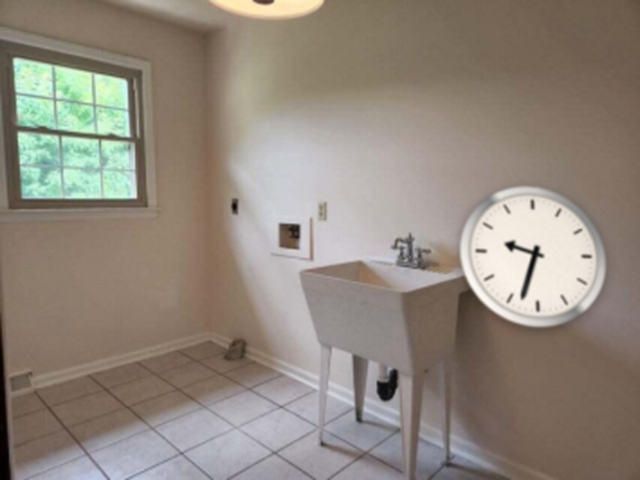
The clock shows {"hour": 9, "minute": 33}
